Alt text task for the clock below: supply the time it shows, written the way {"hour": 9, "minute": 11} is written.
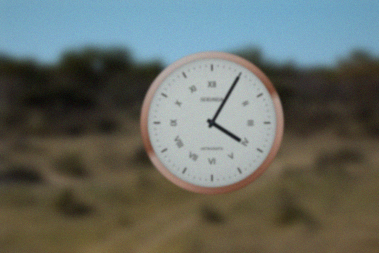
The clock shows {"hour": 4, "minute": 5}
